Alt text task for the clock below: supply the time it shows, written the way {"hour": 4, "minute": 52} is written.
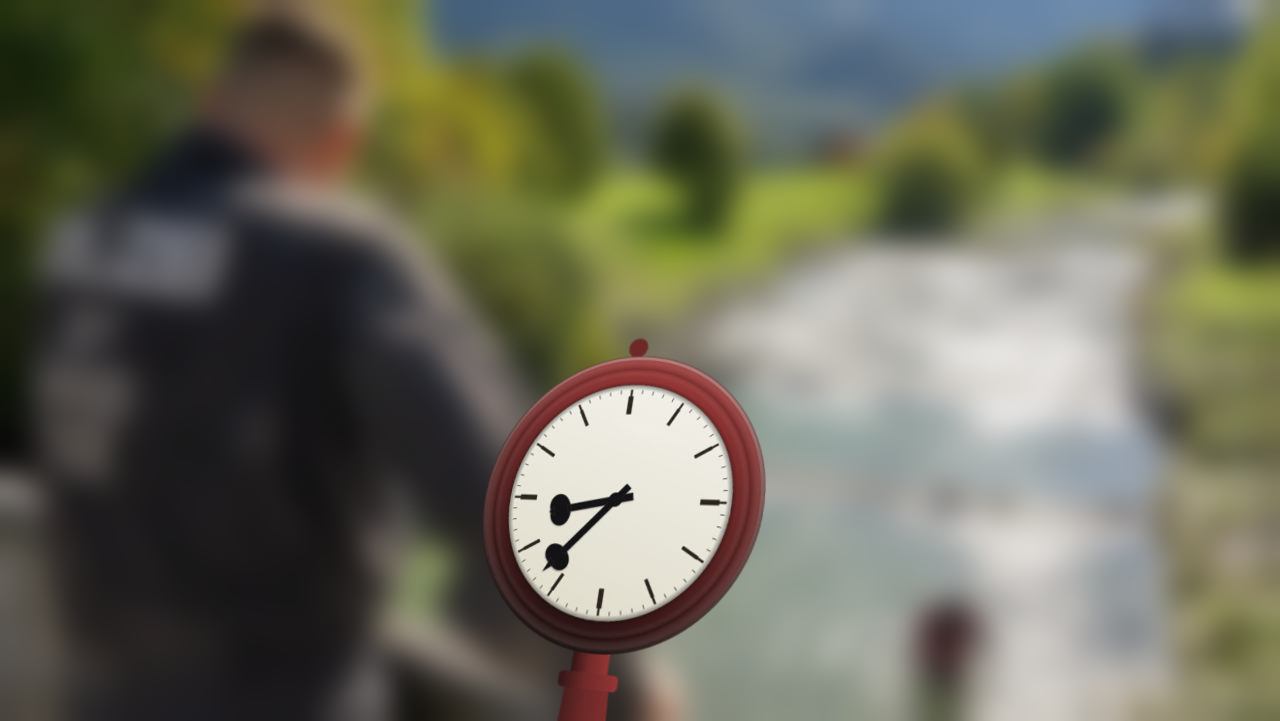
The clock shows {"hour": 8, "minute": 37}
